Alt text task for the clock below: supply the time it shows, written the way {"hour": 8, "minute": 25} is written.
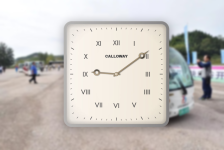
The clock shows {"hour": 9, "minute": 9}
